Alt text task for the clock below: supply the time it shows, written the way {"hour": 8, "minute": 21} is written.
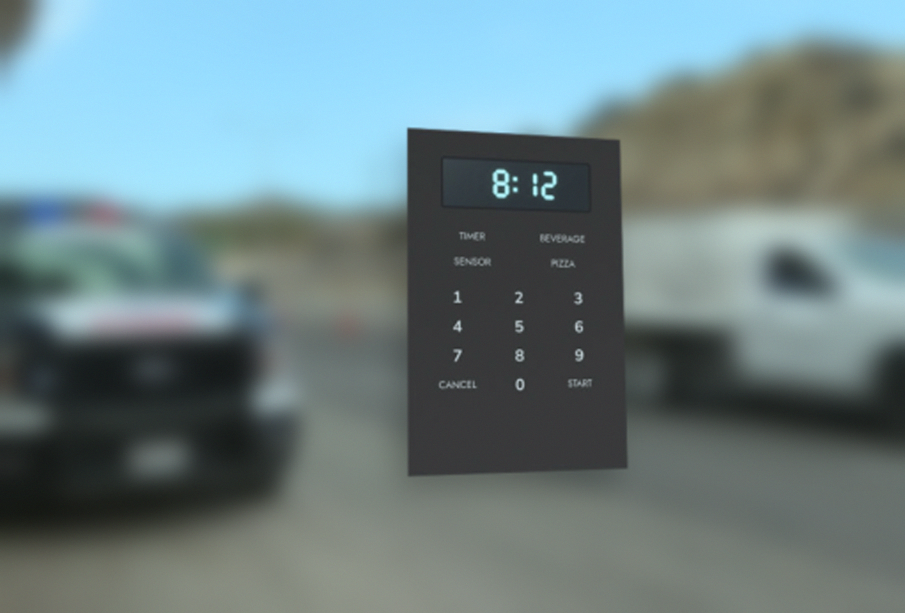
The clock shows {"hour": 8, "minute": 12}
